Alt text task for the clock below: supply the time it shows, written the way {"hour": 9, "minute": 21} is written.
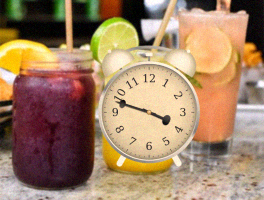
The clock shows {"hour": 3, "minute": 48}
